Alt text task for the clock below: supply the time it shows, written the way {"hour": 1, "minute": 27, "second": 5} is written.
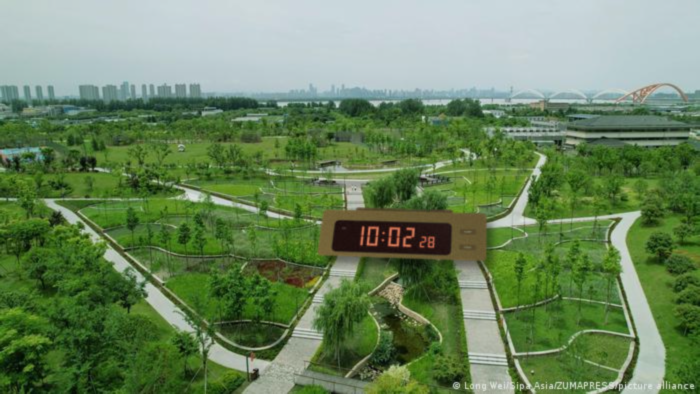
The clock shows {"hour": 10, "minute": 2, "second": 28}
